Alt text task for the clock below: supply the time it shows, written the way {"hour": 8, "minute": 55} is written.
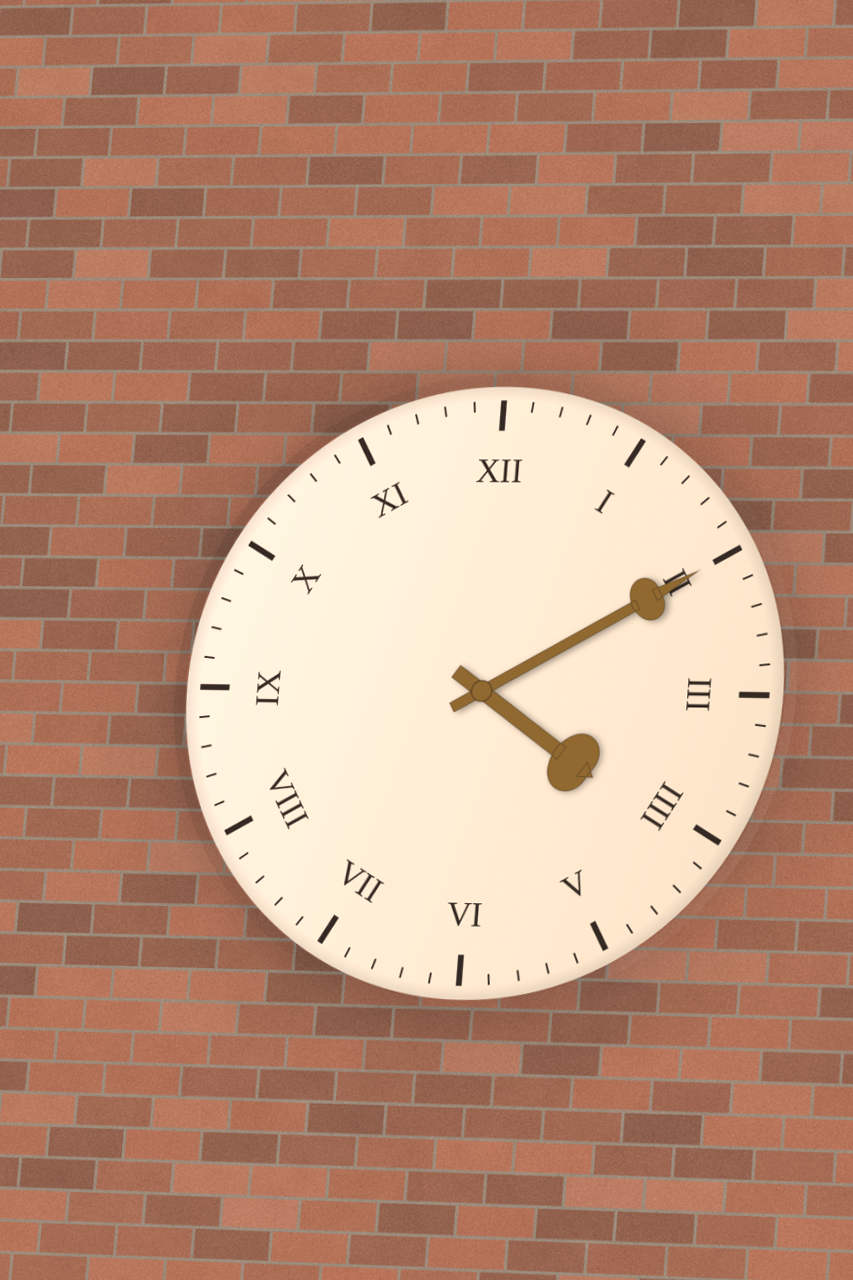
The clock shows {"hour": 4, "minute": 10}
